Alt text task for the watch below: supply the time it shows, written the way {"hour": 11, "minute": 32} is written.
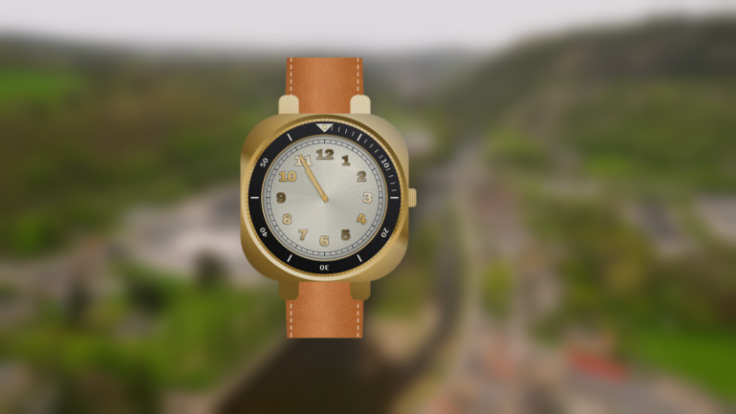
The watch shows {"hour": 10, "minute": 55}
